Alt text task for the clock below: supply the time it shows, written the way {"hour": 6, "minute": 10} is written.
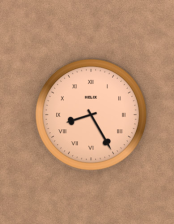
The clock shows {"hour": 8, "minute": 25}
